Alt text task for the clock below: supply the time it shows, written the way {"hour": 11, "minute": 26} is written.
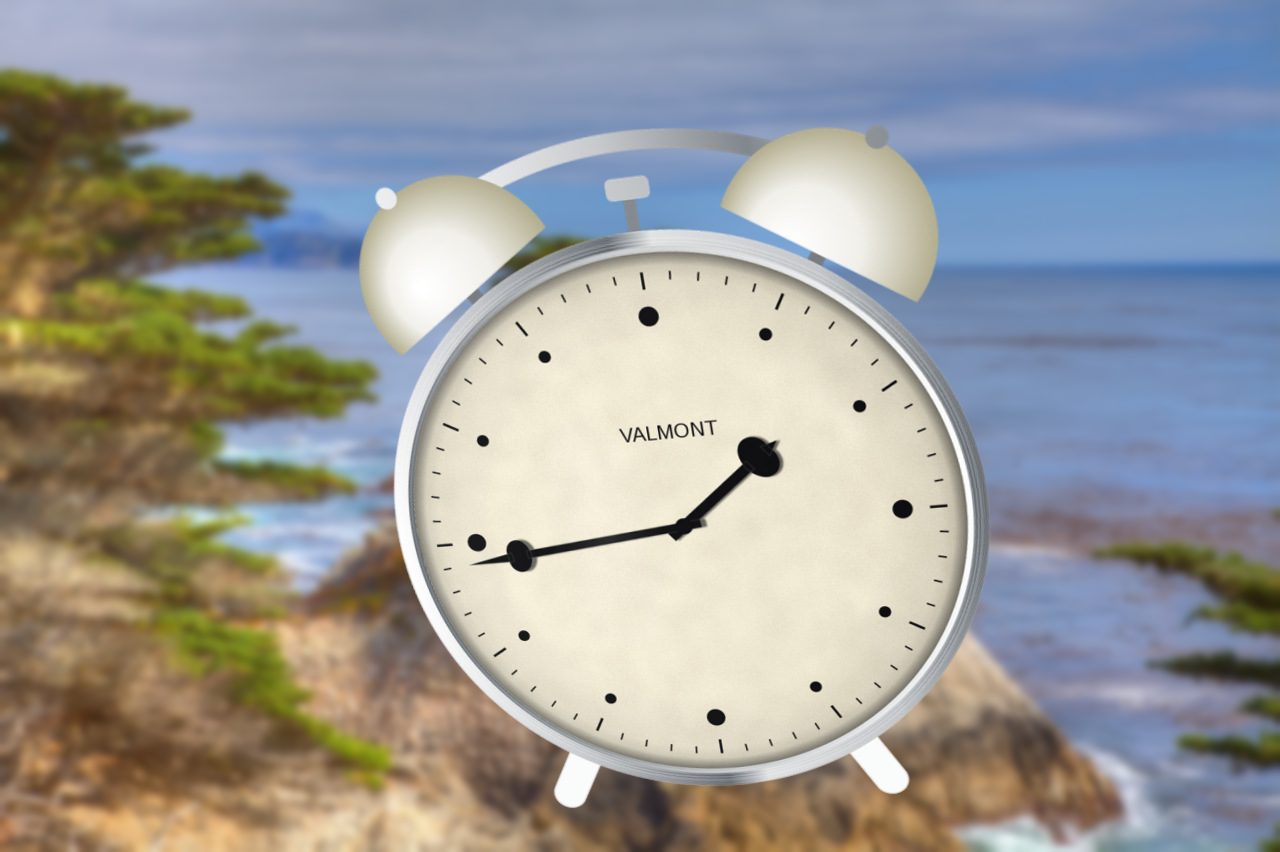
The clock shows {"hour": 1, "minute": 44}
